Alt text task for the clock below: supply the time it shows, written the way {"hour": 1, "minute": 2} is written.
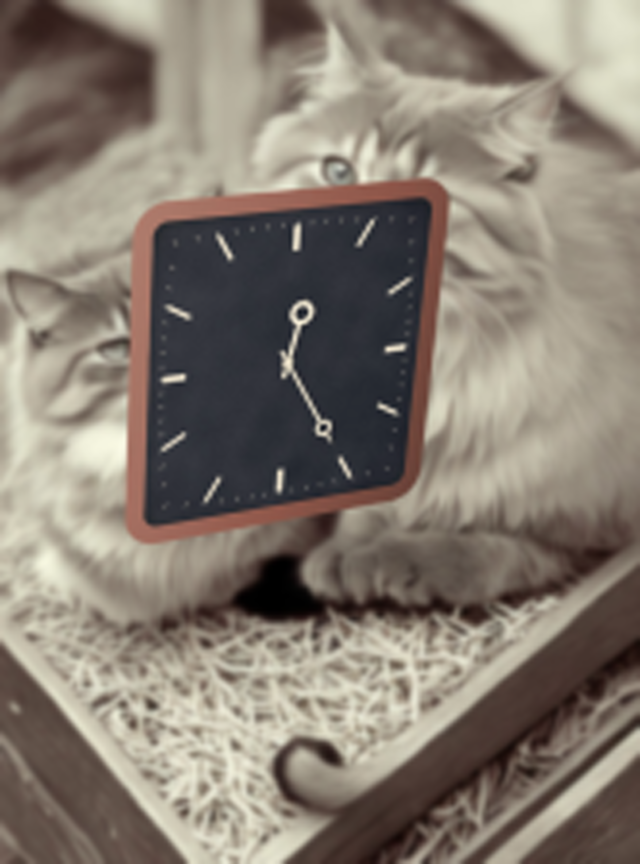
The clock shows {"hour": 12, "minute": 25}
